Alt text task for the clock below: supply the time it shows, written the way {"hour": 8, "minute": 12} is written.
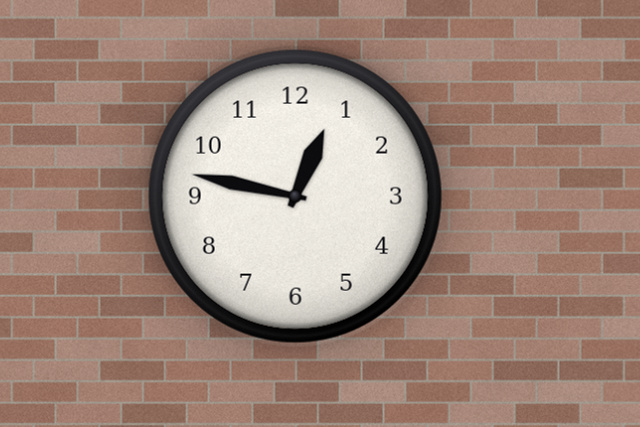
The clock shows {"hour": 12, "minute": 47}
